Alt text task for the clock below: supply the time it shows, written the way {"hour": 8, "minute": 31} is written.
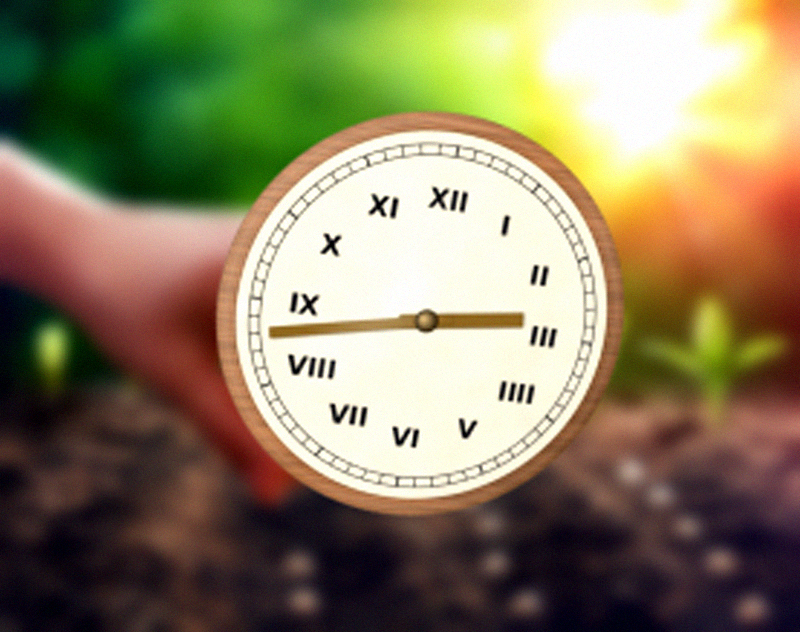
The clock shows {"hour": 2, "minute": 43}
